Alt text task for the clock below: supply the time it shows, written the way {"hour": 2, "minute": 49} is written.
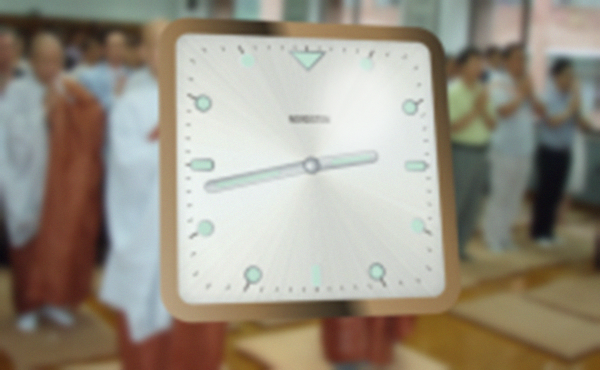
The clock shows {"hour": 2, "minute": 43}
